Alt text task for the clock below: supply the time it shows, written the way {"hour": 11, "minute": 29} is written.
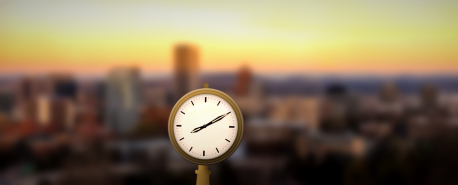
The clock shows {"hour": 8, "minute": 10}
